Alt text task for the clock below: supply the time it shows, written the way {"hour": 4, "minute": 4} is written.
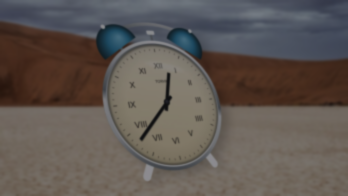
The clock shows {"hour": 12, "minute": 38}
